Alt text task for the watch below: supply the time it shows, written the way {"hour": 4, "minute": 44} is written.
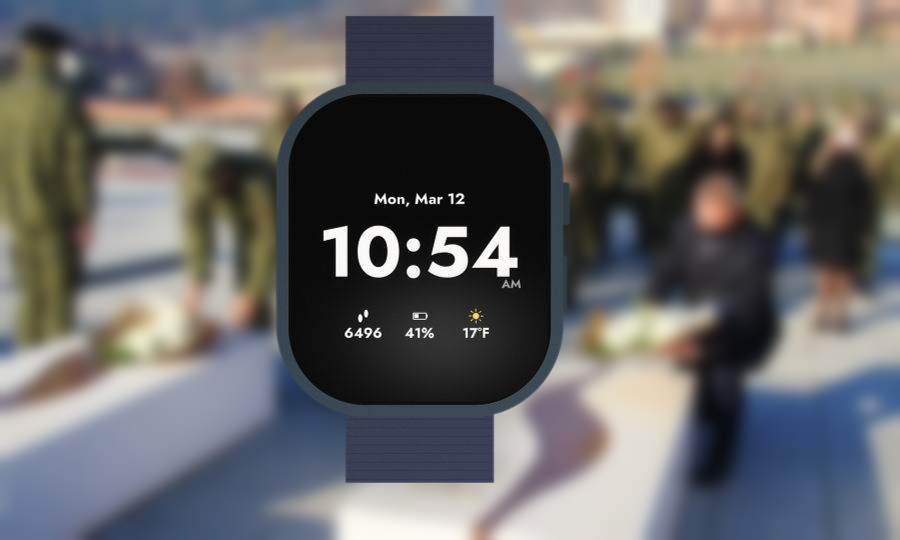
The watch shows {"hour": 10, "minute": 54}
